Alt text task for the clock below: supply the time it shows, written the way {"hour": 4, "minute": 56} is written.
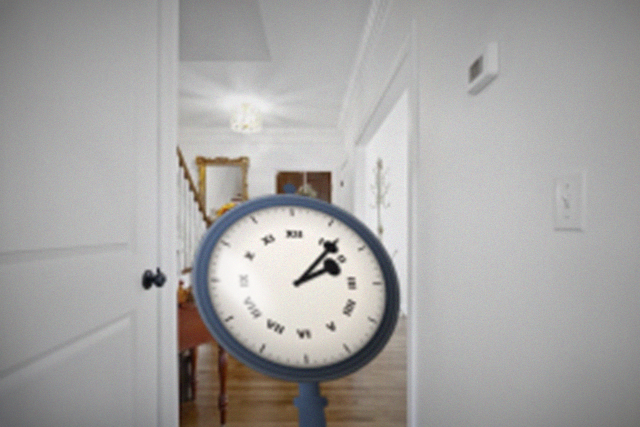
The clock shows {"hour": 2, "minute": 7}
